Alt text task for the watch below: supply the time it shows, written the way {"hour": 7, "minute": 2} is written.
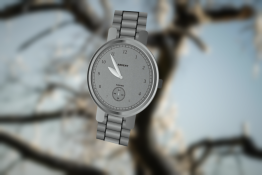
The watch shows {"hour": 9, "minute": 54}
